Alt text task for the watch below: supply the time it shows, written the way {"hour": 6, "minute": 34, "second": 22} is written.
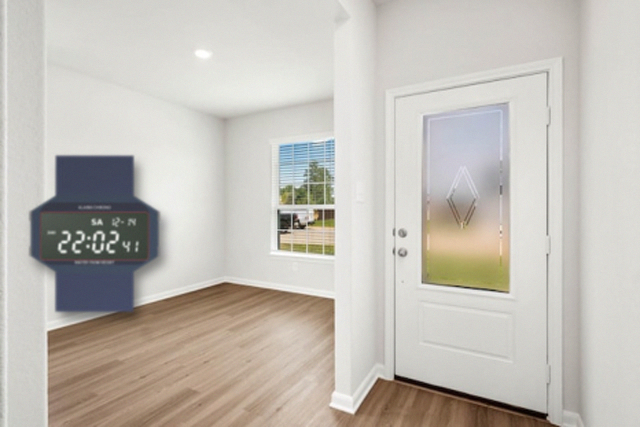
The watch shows {"hour": 22, "minute": 2, "second": 41}
